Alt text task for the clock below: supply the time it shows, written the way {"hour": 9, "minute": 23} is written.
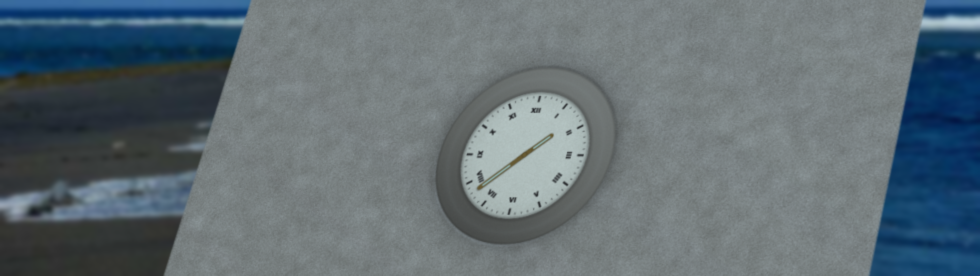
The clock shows {"hour": 1, "minute": 38}
